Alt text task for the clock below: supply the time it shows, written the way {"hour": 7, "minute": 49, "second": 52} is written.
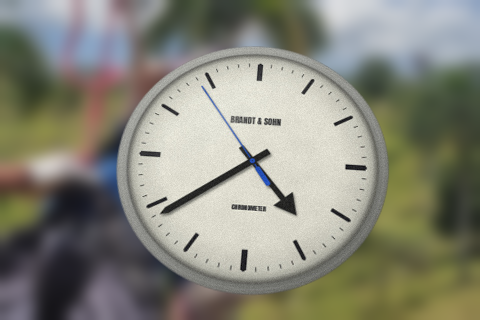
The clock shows {"hour": 4, "minute": 38, "second": 54}
